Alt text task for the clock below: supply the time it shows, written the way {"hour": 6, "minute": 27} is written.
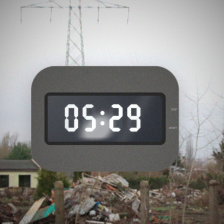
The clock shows {"hour": 5, "minute": 29}
